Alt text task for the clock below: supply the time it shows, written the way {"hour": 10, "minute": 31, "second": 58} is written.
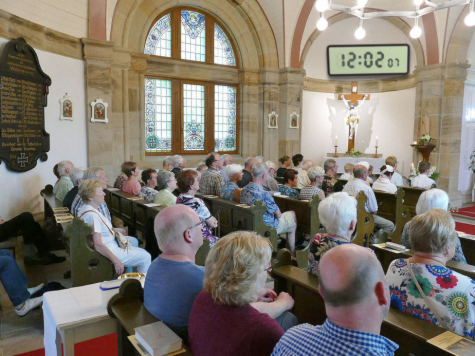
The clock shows {"hour": 12, "minute": 2, "second": 7}
